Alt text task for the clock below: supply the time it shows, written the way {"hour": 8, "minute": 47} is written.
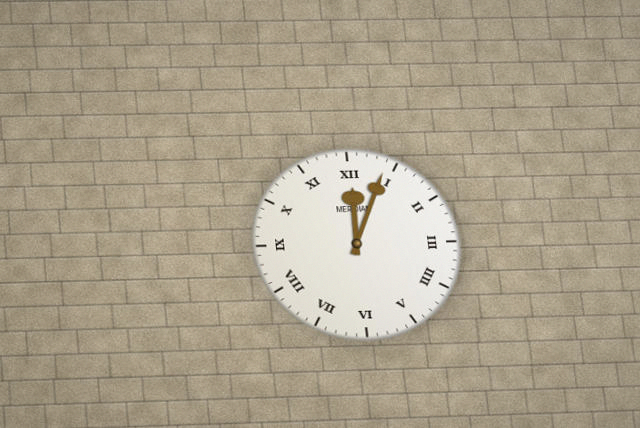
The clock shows {"hour": 12, "minute": 4}
